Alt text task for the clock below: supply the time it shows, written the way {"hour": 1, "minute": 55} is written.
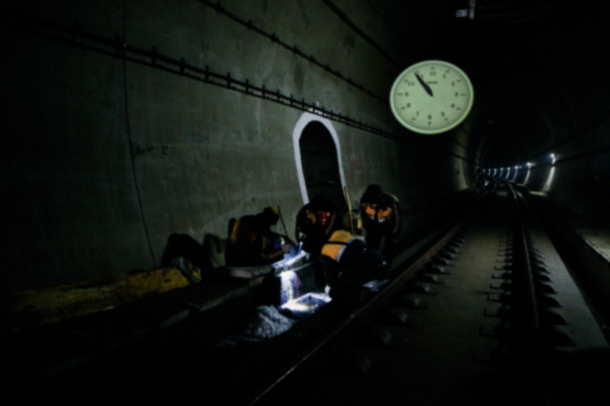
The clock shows {"hour": 10, "minute": 54}
